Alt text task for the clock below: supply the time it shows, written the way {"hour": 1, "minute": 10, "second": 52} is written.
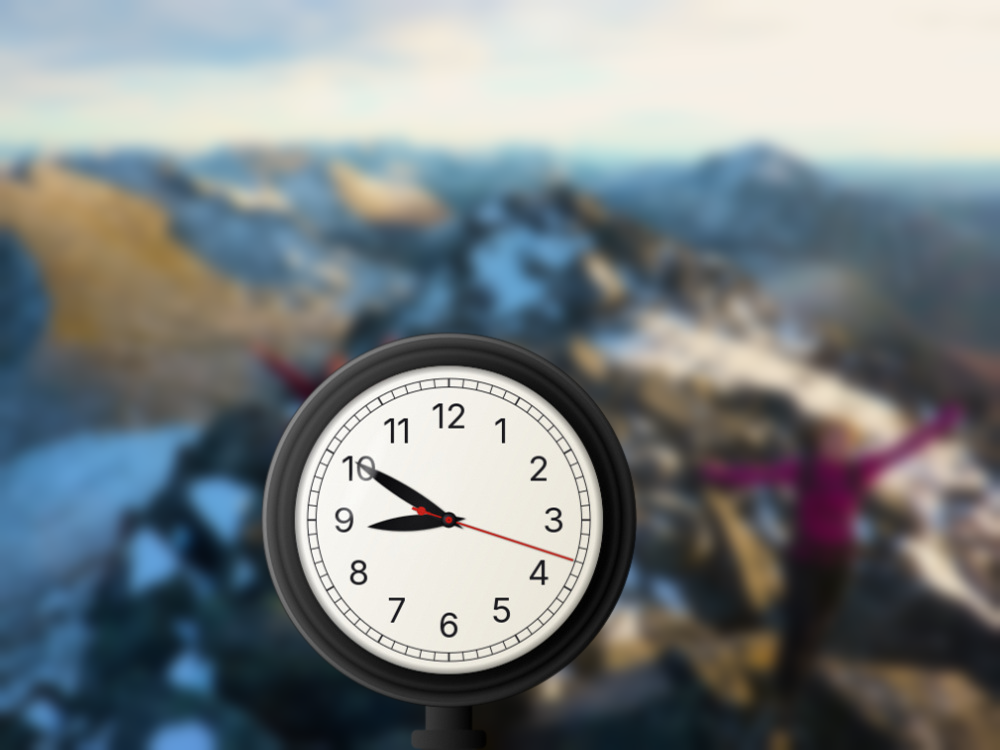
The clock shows {"hour": 8, "minute": 50, "second": 18}
